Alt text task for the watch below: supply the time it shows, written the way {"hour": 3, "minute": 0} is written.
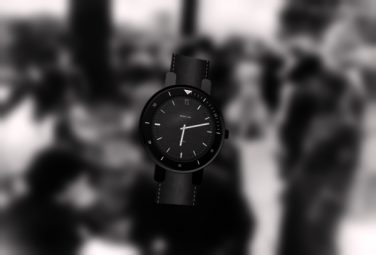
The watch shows {"hour": 6, "minute": 12}
